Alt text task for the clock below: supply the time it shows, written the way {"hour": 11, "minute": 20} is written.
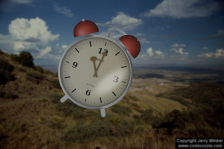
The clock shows {"hour": 11, "minute": 1}
